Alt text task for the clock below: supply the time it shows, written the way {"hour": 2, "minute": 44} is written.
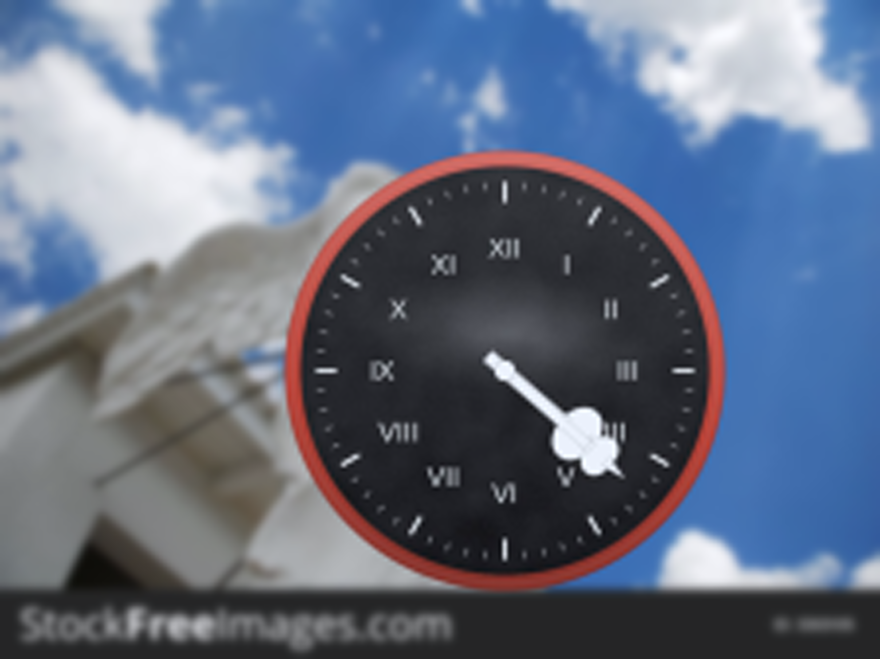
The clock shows {"hour": 4, "minute": 22}
